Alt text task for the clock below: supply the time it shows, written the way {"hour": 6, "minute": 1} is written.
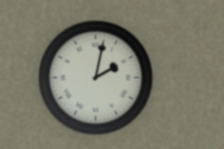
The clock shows {"hour": 2, "minute": 2}
